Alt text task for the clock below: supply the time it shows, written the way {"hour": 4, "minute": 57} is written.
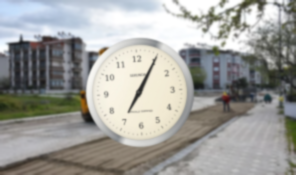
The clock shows {"hour": 7, "minute": 5}
